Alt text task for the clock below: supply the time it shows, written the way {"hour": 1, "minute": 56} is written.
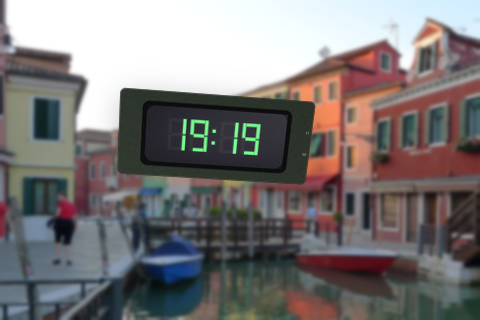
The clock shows {"hour": 19, "minute": 19}
